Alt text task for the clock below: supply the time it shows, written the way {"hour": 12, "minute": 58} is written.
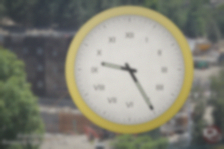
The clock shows {"hour": 9, "minute": 25}
